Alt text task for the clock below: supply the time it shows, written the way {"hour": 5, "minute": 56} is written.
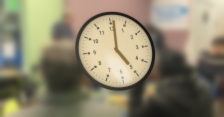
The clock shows {"hour": 5, "minute": 1}
